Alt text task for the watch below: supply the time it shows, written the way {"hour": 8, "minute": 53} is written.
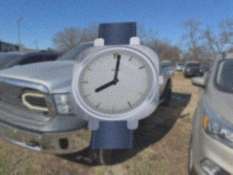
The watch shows {"hour": 8, "minute": 1}
